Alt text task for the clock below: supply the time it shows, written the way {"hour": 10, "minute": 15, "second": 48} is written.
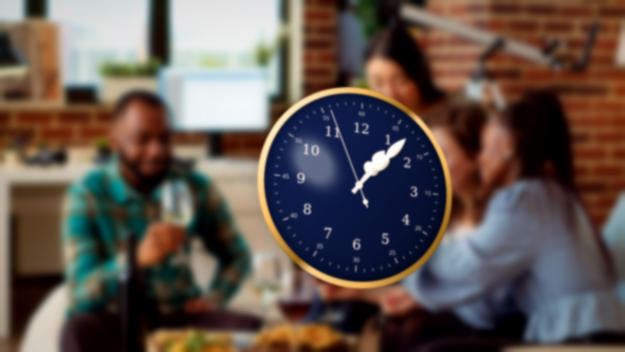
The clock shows {"hour": 1, "minute": 6, "second": 56}
